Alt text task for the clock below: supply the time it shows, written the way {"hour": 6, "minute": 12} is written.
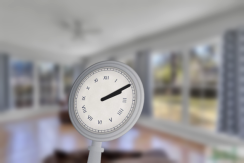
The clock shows {"hour": 2, "minute": 10}
